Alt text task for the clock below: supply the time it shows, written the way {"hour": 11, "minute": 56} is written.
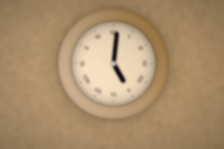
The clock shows {"hour": 5, "minute": 1}
